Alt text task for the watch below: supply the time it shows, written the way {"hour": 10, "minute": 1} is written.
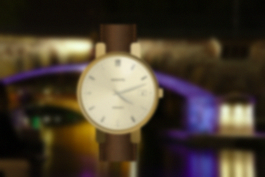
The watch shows {"hour": 4, "minute": 12}
